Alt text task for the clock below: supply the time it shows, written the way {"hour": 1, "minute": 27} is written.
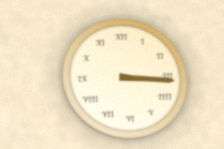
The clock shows {"hour": 3, "minute": 16}
